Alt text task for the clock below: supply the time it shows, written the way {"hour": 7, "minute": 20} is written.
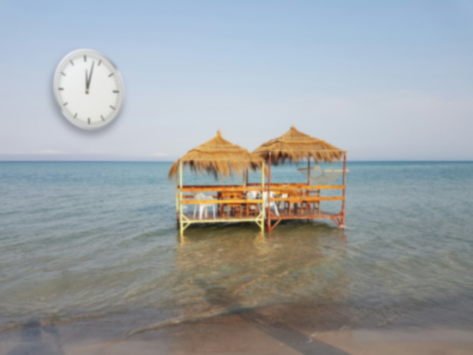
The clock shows {"hour": 12, "minute": 3}
